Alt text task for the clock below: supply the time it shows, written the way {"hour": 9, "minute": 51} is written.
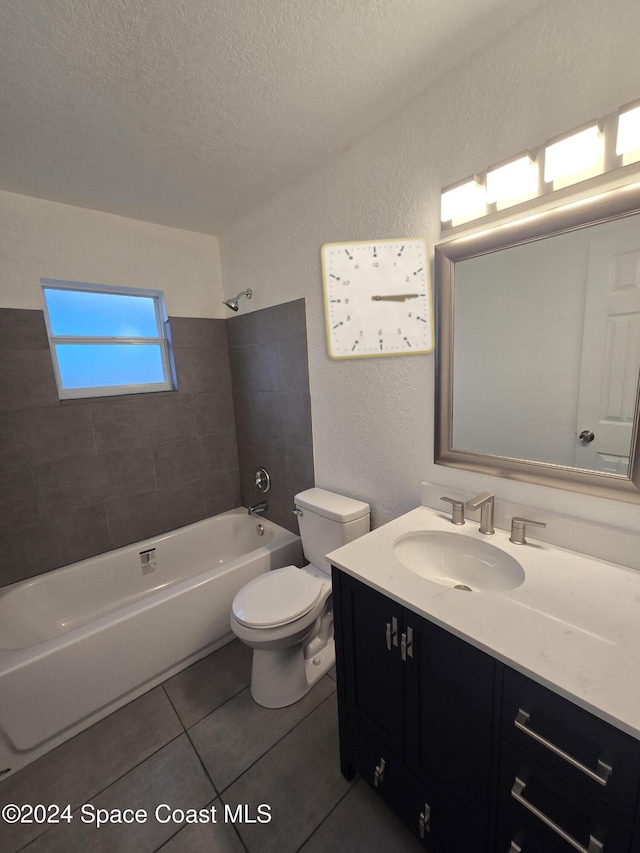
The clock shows {"hour": 3, "minute": 15}
